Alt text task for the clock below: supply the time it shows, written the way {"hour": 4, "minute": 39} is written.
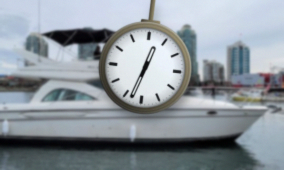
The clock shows {"hour": 12, "minute": 33}
